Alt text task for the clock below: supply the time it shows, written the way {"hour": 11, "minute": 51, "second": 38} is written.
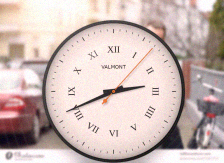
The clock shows {"hour": 2, "minute": 41, "second": 7}
